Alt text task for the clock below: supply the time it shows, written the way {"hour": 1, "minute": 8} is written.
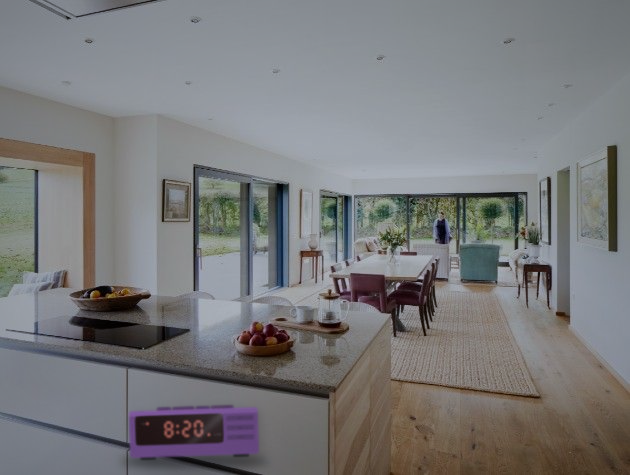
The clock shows {"hour": 8, "minute": 20}
